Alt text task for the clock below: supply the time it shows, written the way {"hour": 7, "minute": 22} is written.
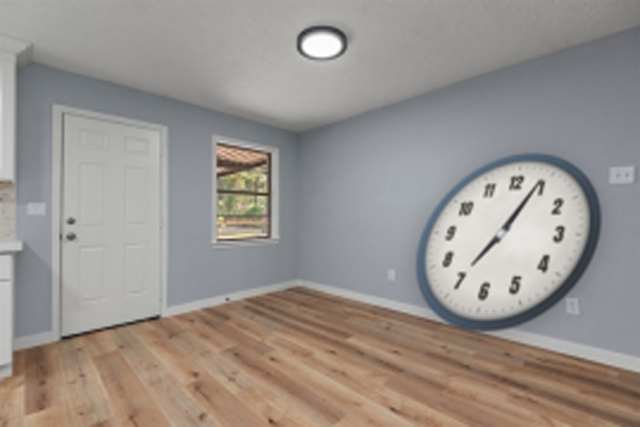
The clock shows {"hour": 7, "minute": 4}
